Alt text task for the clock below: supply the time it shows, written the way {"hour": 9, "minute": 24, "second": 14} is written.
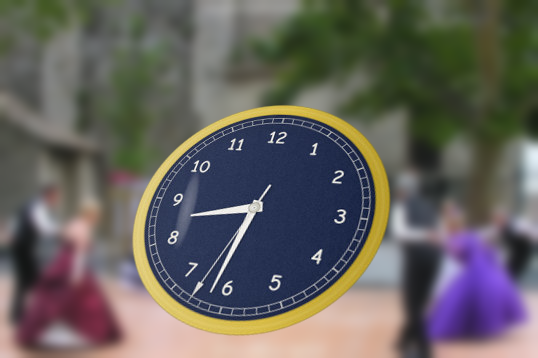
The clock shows {"hour": 8, "minute": 31, "second": 33}
